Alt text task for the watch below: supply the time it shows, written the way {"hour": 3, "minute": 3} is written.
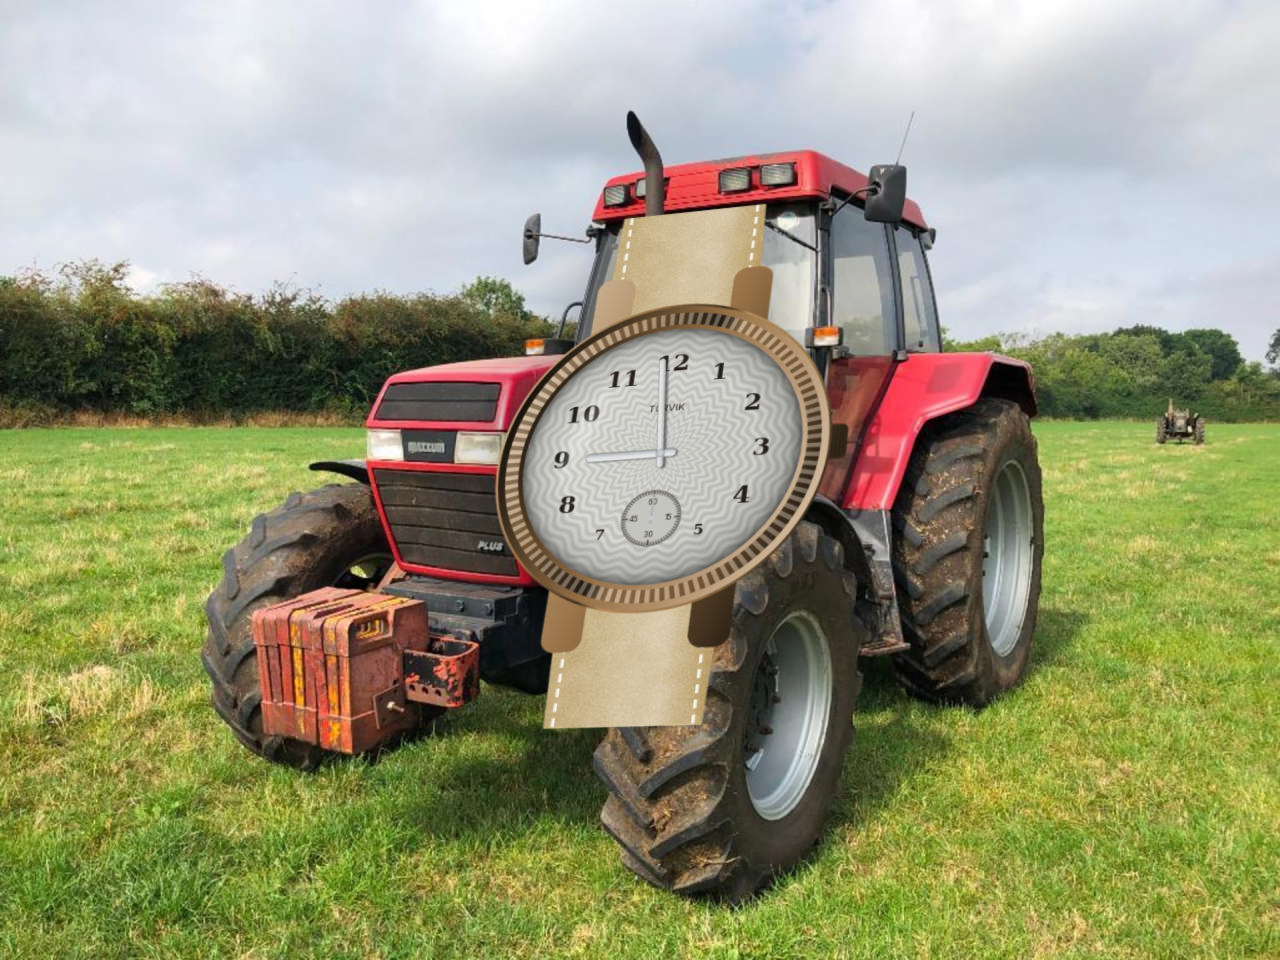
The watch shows {"hour": 8, "minute": 59}
